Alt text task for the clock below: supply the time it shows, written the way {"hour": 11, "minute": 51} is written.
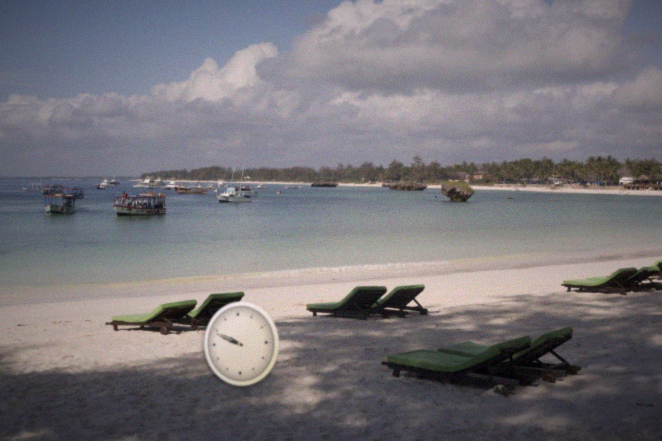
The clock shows {"hour": 9, "minute": 49}
